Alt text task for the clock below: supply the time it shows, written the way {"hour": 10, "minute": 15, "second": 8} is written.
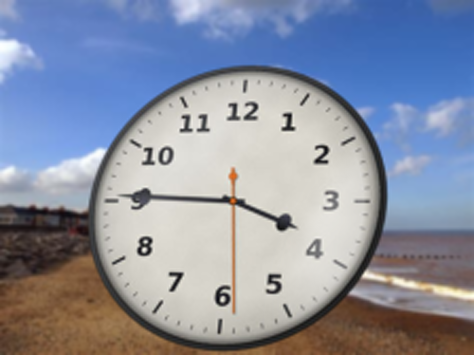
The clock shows {"hour": 3, "minute": 45, "second": 29}
